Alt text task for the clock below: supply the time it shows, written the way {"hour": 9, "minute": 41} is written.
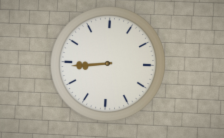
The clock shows {"hour": 8, "minute": 44}
